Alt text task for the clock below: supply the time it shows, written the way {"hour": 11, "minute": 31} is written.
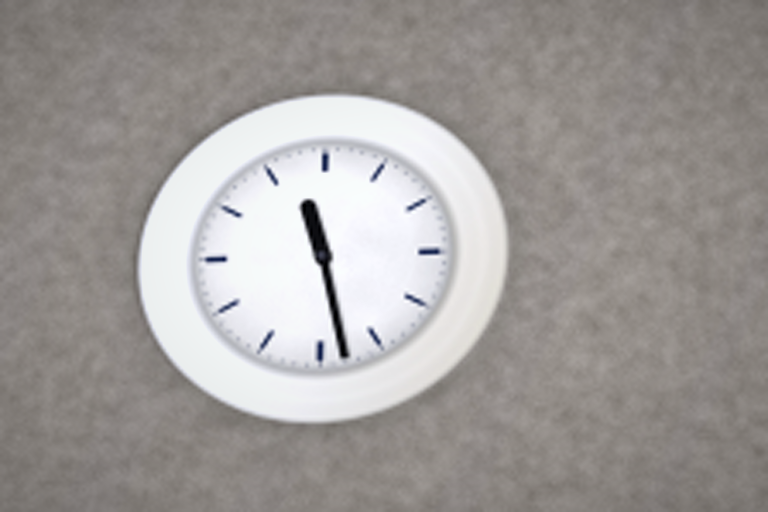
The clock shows {"hour": 11, "minute": 28}
